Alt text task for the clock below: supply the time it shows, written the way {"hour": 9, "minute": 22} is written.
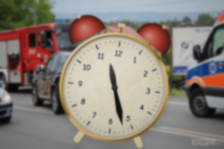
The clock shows {"hour": 11, "minute": 27}
